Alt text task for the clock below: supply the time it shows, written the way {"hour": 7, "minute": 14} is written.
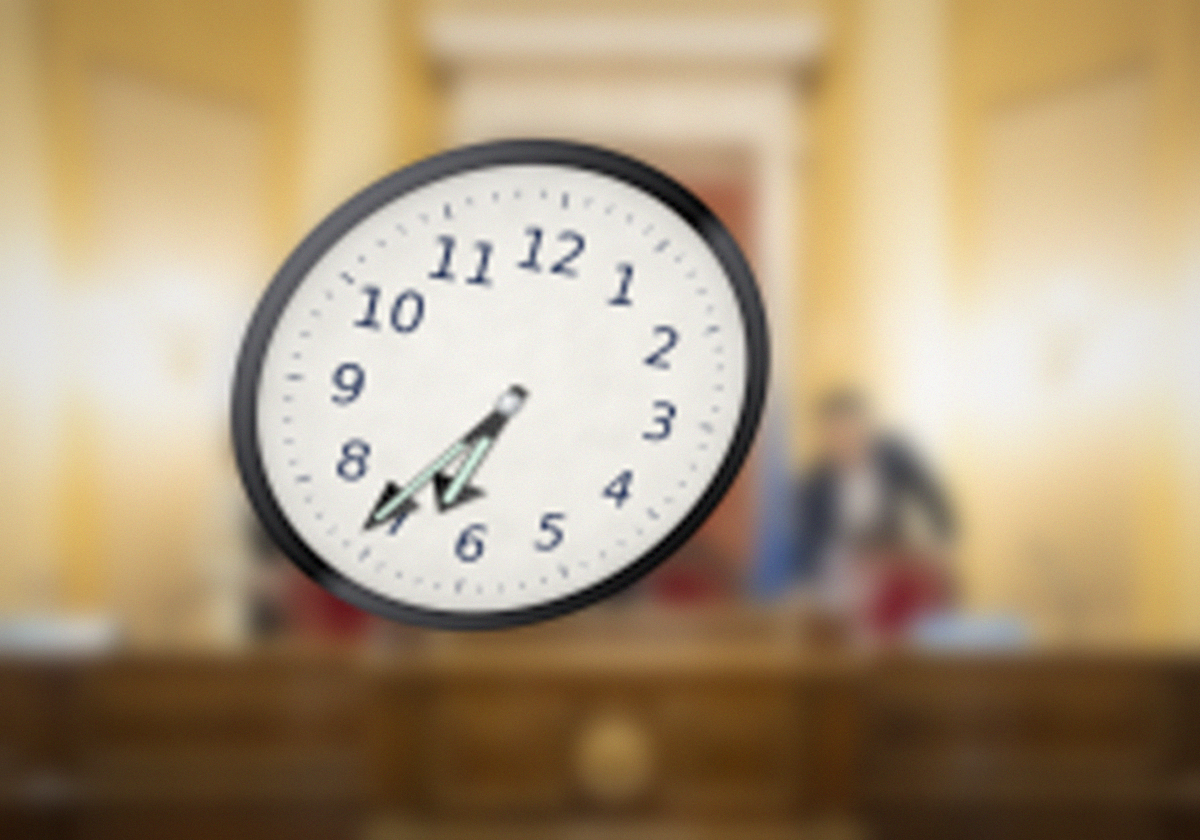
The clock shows {"hour": 6, "minute": 36}
